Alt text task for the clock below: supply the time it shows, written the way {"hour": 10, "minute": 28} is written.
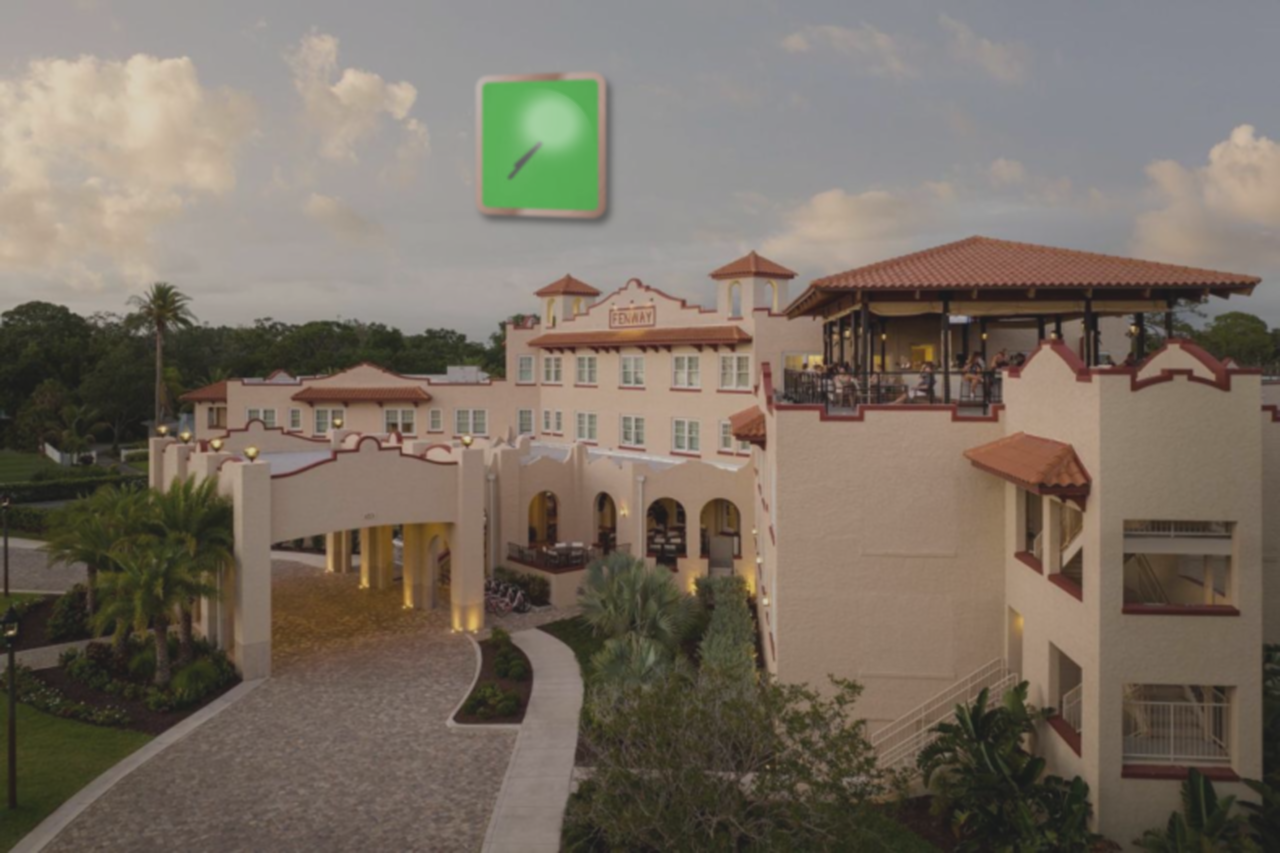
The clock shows {"hour": 7, "minute": 37}
